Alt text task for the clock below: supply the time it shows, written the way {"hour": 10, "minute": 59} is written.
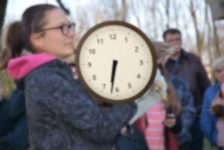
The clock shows {"hour": 6, "minute": 32}
